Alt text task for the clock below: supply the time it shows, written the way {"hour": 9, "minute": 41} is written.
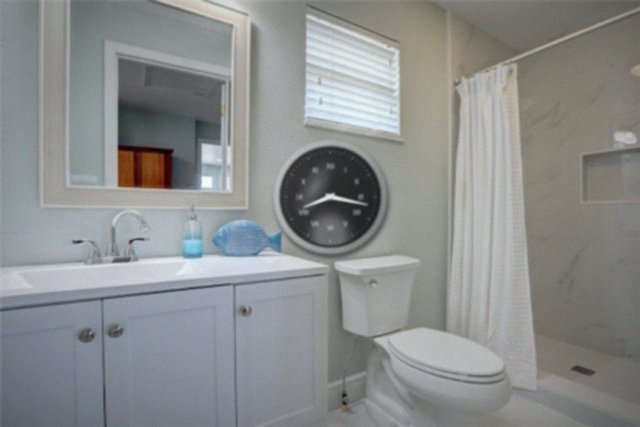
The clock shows {"hour": 8, "minute": 17}
